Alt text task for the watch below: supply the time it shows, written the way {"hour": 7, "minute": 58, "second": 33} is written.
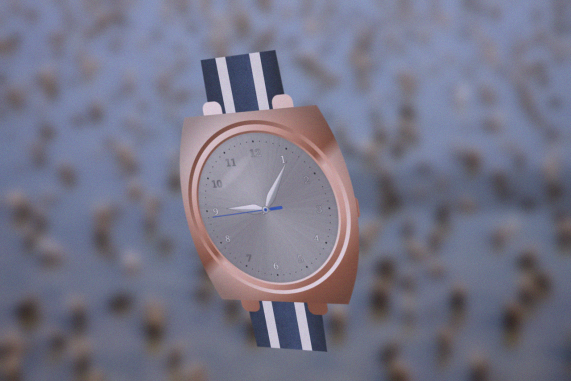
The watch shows {"hour": 9, "minute": 5, "second": 44}
